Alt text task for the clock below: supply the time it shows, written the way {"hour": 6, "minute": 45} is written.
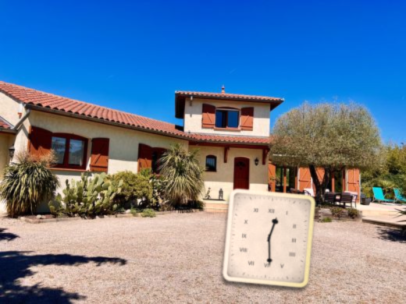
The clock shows {"hour": 12, "minute": 29}
